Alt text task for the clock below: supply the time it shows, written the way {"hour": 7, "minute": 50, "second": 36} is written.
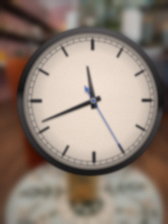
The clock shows {"hour": 11, "minute": 41, "second": 25}
